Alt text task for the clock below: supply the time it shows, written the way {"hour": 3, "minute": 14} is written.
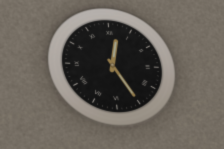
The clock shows {"hour": 12, "minute": 25}
